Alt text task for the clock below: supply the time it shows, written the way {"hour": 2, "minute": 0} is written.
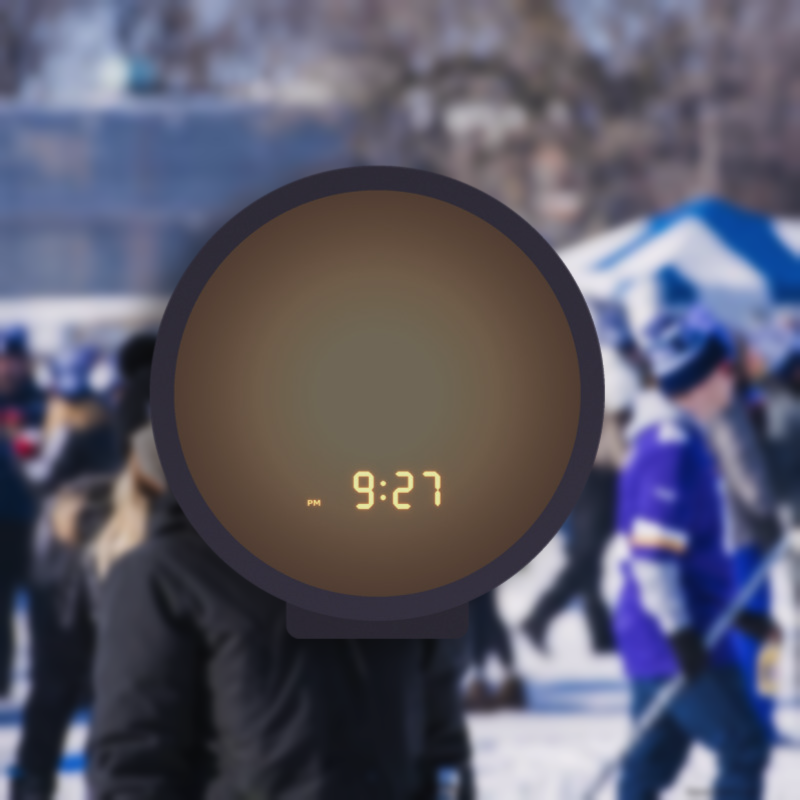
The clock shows {"hour": 9, "minute": 27}
